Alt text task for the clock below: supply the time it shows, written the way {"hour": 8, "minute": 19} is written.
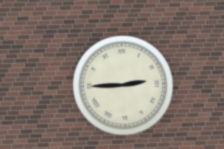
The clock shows {"hour": 2, "minute": 45}
